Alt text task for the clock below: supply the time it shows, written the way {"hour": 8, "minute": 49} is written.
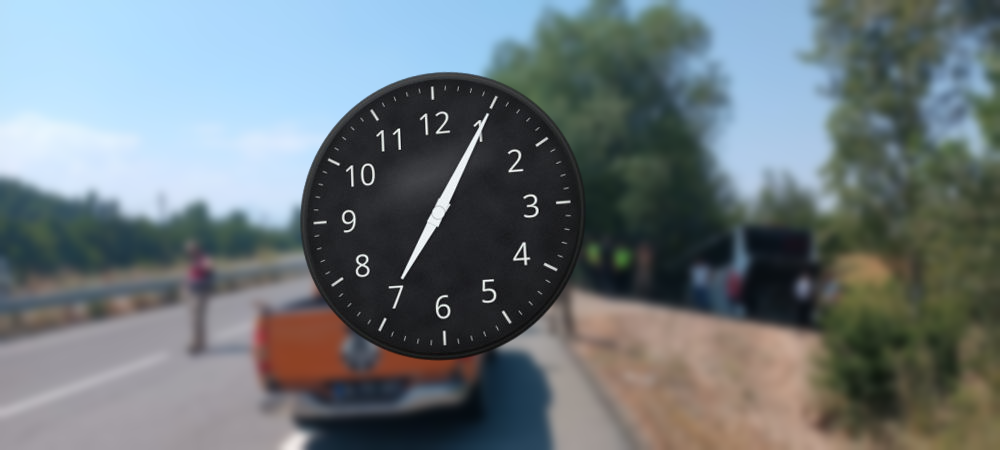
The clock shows {"hour": 7, "minute": 5}
